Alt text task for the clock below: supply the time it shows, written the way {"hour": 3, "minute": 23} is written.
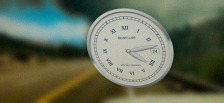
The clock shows {"hour": 4, "minute": 13}
